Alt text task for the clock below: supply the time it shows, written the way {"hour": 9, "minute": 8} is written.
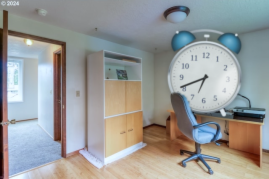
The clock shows {"hour": 6, "minute": 41}
